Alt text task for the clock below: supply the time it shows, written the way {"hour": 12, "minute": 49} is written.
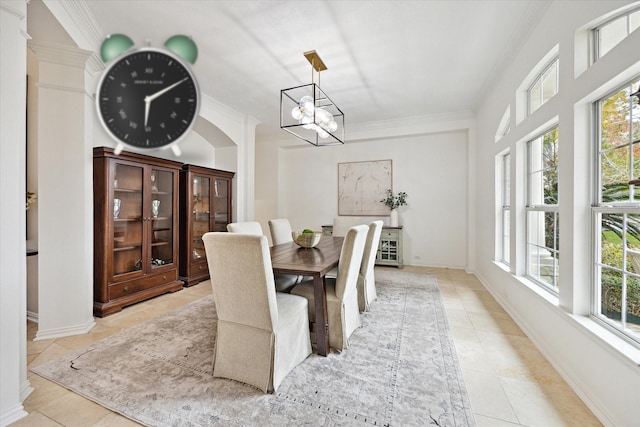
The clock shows {"hour": 6, "minute": 10}
